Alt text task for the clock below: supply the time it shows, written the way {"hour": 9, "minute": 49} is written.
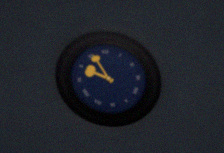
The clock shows {"hour": 9, "minute": 56}
